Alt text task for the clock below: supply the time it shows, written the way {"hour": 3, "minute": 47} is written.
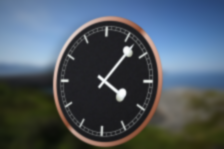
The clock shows {"hour": 4, "minute": 7}
